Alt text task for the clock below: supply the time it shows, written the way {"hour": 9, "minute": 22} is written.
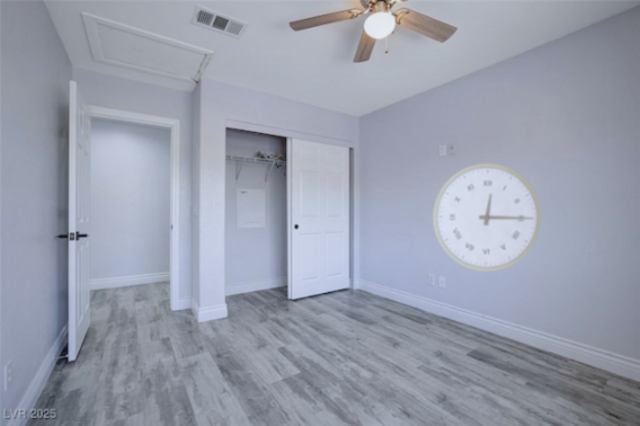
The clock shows {"hour": 12, "minute": 15}
